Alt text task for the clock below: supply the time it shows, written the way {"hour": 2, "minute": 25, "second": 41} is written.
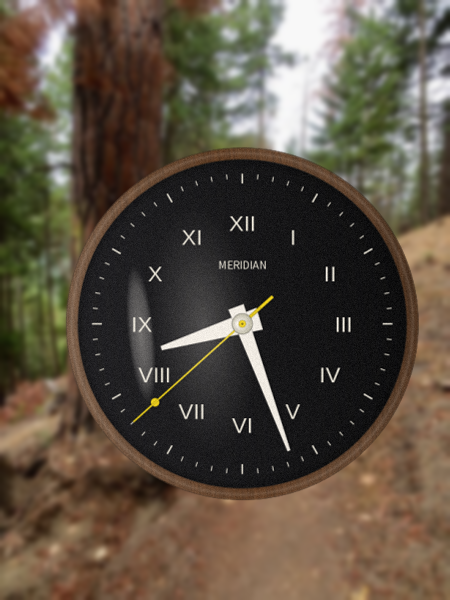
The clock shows {"hour": 8, "minute": 26, "second": 38}
